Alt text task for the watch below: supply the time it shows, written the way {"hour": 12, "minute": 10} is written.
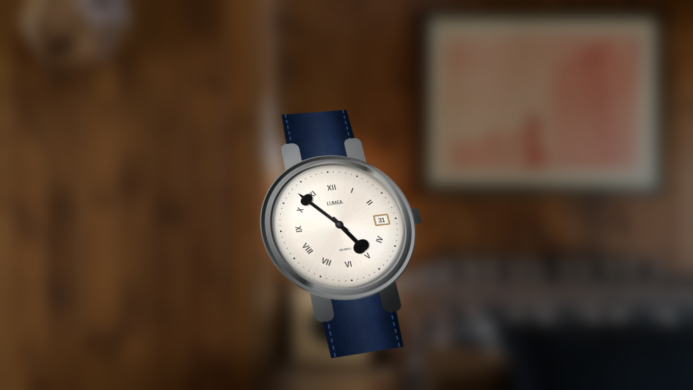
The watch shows {"hour": 4, "minute": 53}
